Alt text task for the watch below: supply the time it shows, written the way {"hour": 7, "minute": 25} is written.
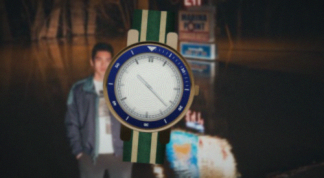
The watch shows {"hour": 10, "minute": 22}
